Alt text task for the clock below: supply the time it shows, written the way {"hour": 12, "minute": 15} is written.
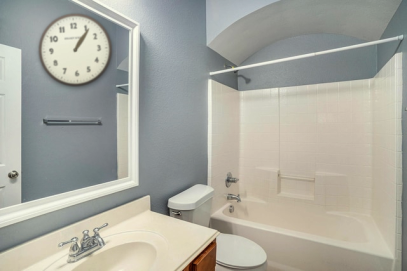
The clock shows {"hour": 1, "minute": 6}
